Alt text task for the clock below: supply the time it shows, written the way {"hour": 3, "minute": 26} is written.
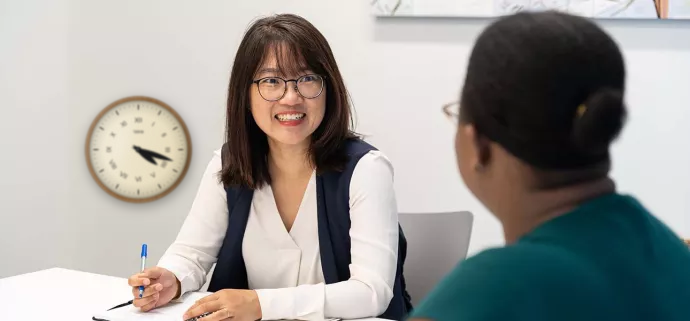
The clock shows {"hour": 4, "minute": 18}
